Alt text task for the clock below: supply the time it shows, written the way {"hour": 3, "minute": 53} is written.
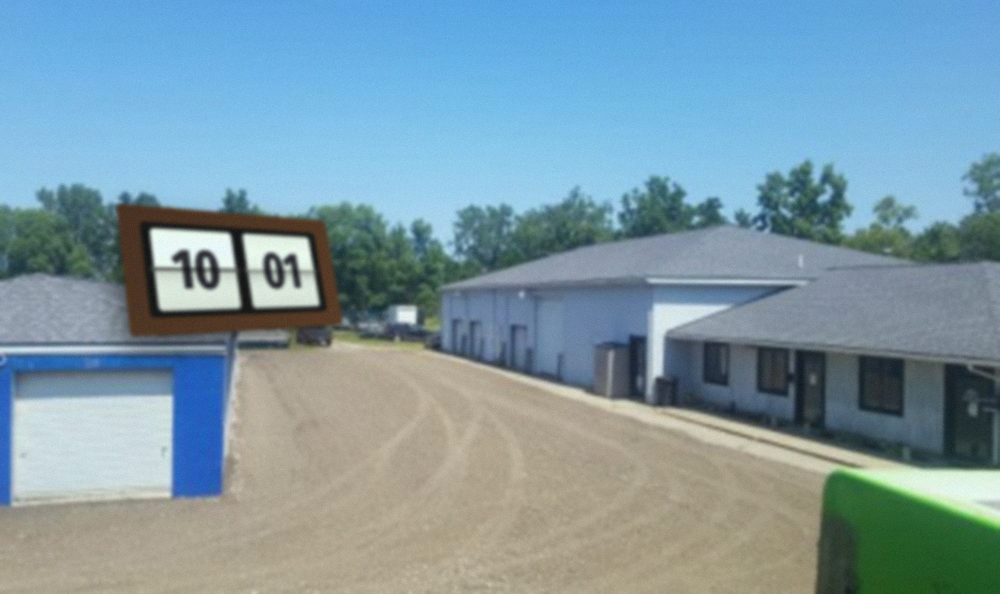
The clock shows {"hour": 10, "minute": 1}
